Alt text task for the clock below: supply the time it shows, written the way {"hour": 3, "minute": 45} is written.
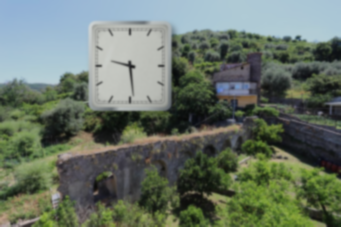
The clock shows {"hour": 9, "minute": 29}
